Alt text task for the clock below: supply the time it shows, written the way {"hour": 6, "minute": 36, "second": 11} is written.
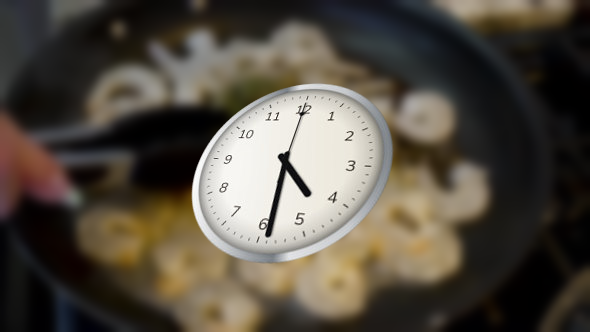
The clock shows {"hour": 4, "minute": 29, "second": 0}
